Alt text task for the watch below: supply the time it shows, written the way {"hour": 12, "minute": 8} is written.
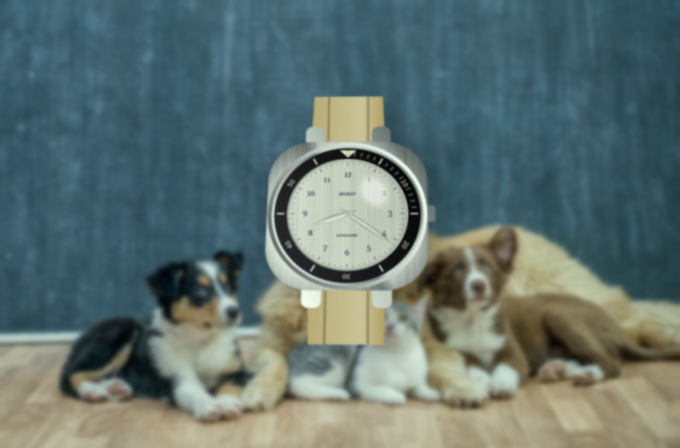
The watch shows {"hour": 8, "minute": 21}
